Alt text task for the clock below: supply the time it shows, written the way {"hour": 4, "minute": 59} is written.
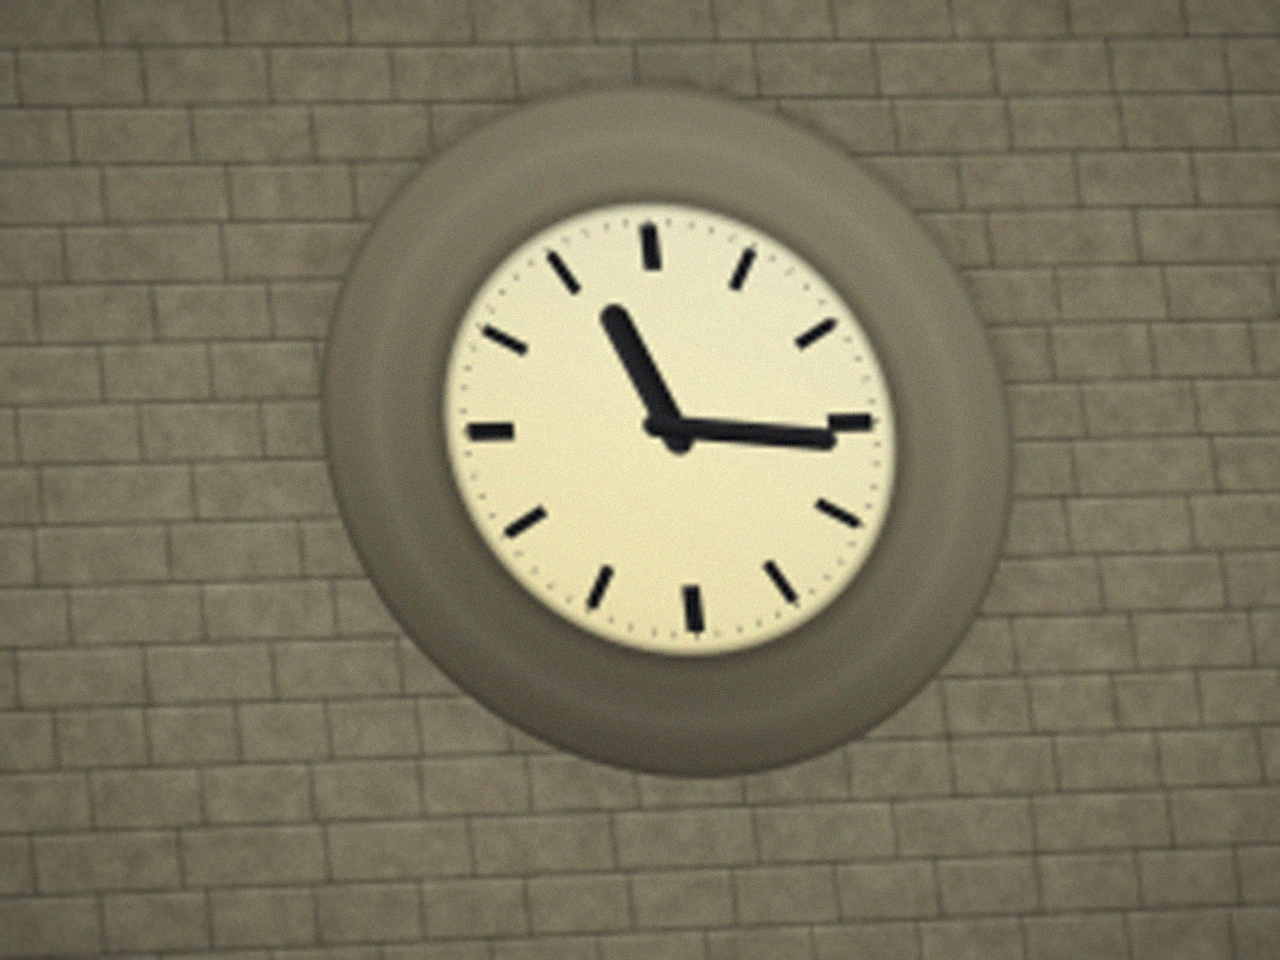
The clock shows {"hour": 11, "minute": 16}
